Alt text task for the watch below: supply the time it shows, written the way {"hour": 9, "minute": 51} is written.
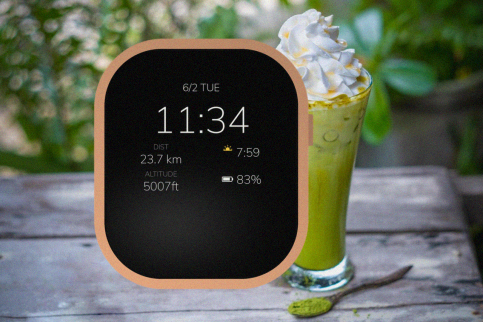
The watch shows {"hour": 11, "minute": 34}
